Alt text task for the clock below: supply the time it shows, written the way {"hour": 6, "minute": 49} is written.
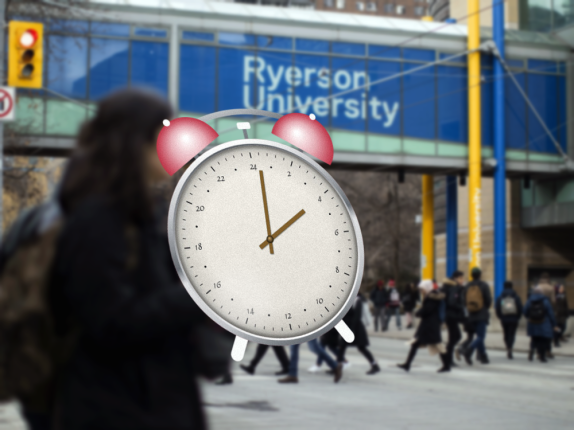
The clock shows {"hour": 4, "minute": 1}
